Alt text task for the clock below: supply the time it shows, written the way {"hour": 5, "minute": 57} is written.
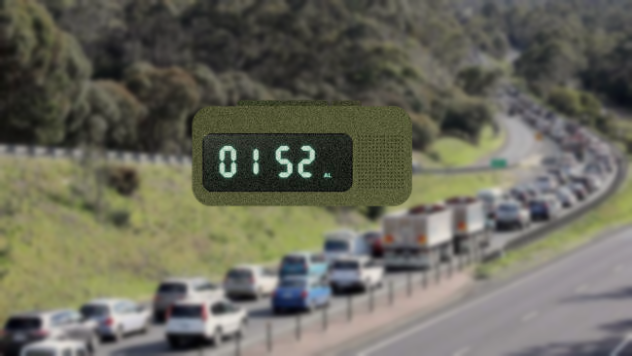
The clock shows {"hour": 1, "minute": 52}
